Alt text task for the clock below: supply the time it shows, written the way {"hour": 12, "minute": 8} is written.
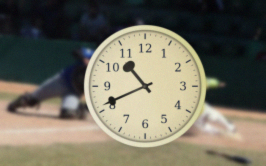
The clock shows {"hour": 10, "minute": 41}
